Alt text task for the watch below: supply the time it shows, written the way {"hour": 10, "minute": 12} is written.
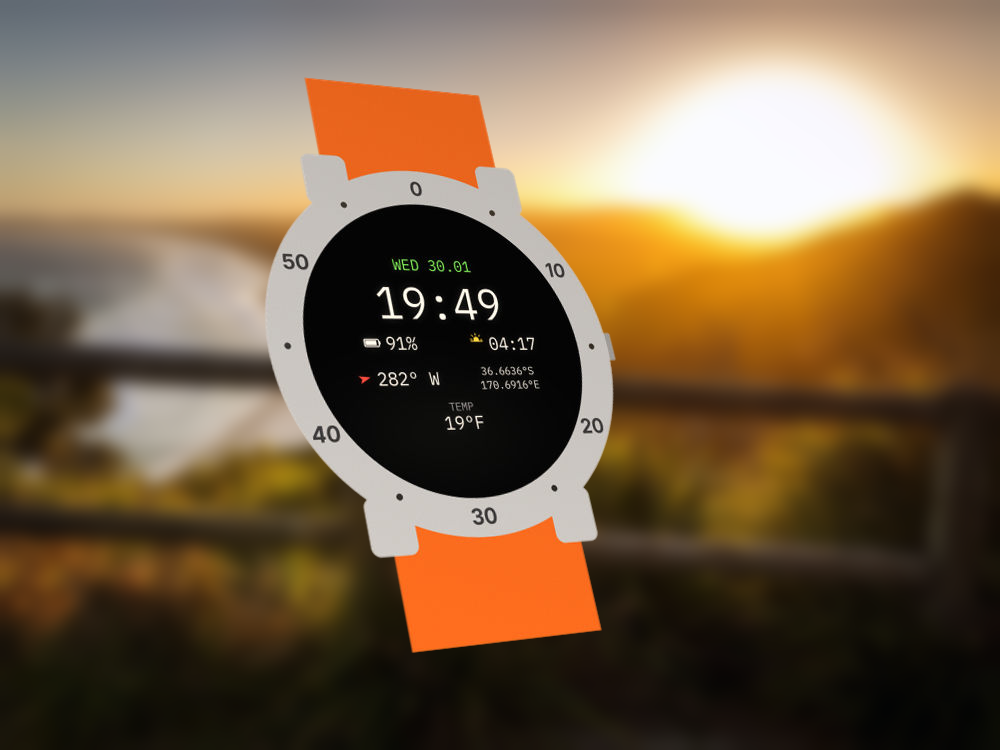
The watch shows {"hour": 19, "minute": 49}
